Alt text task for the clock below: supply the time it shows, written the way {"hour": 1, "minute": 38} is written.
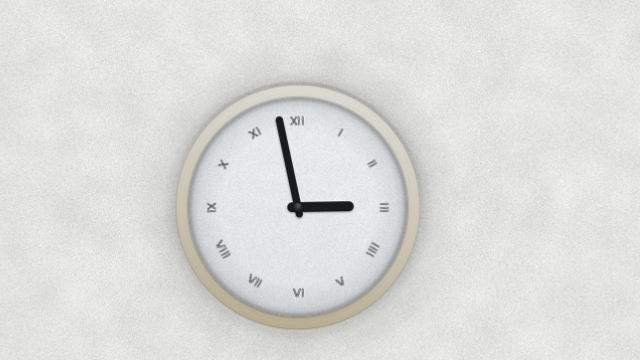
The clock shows {"hour": 2, "minute": 58}
